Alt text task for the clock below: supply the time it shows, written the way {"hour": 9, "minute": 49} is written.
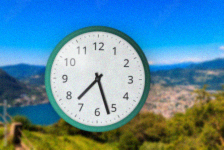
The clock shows {"hour": 7, "minute": 27}
